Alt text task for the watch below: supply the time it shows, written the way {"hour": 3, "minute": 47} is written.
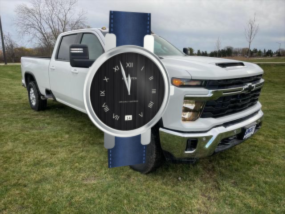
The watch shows {"hour": 11, "minute": 57}
